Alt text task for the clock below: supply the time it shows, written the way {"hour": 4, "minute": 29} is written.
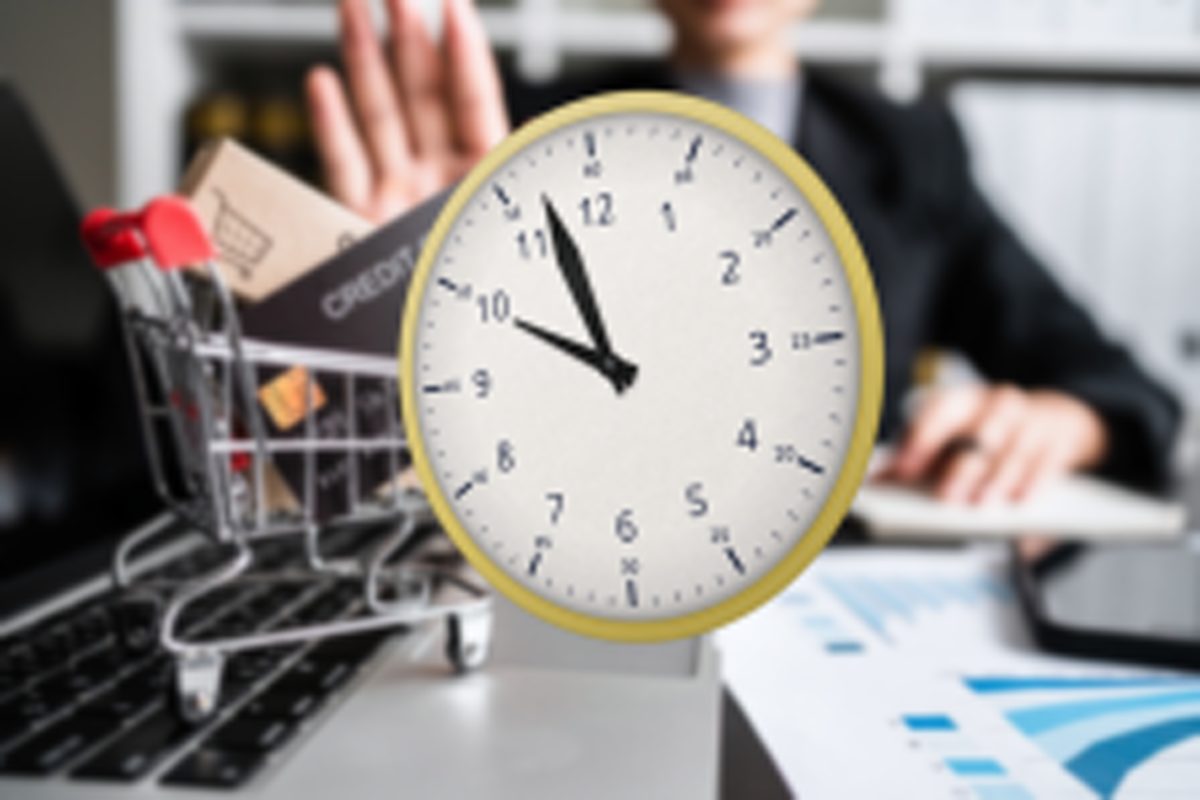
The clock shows {"hour": 9, "minute": 57}
